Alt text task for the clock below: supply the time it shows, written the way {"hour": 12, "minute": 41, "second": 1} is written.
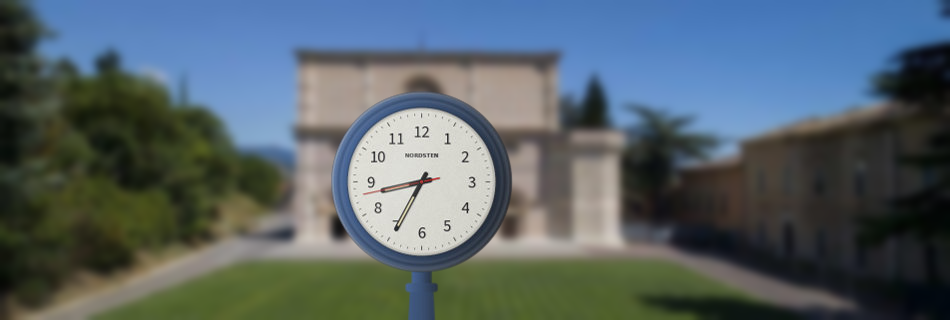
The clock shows {"hour": 8, "minute": 34, "second": 43}
